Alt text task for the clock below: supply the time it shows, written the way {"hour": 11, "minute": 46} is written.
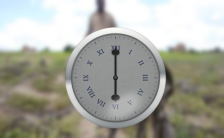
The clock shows {"hour": 6, "minute": 0}
